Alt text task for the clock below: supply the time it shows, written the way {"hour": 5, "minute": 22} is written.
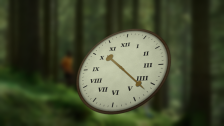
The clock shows {"hour": 10, "minute": 22}
